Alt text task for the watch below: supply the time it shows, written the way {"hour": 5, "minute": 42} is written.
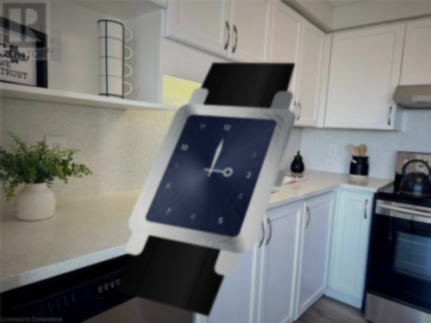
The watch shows {"hour": 3, "minute": 0}
